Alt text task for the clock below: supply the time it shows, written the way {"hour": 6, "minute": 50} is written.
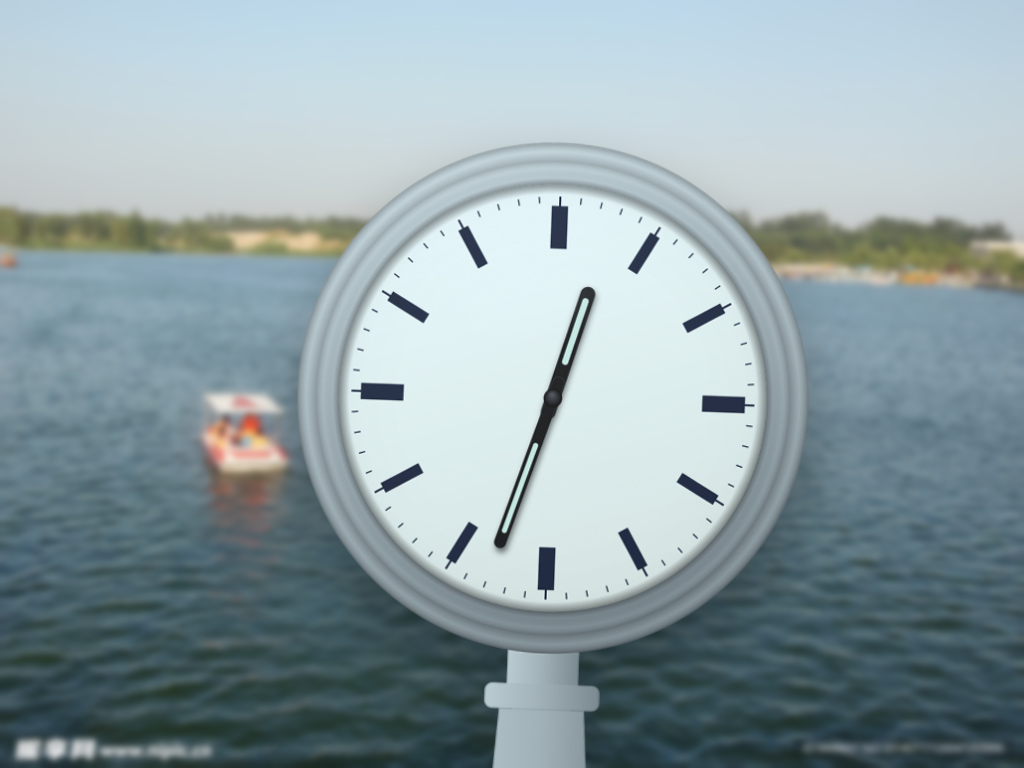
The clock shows {"hour": 12, "minute": 33}
